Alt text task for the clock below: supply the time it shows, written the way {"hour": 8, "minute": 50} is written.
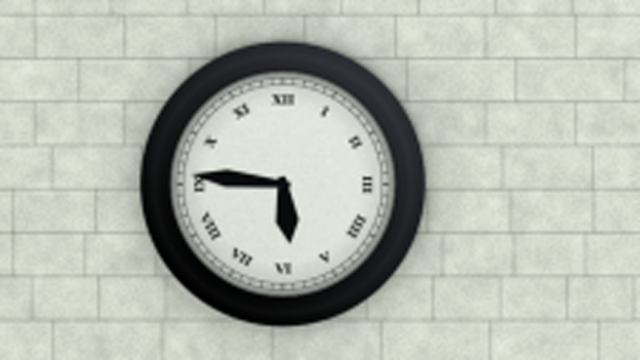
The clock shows {"hour": 5, "minute": 46}
